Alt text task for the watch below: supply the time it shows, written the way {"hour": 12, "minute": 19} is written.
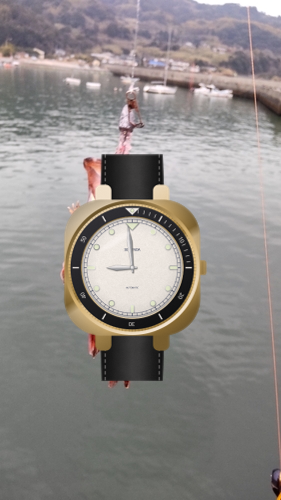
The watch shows {"hour": 8, "minute": 59}
